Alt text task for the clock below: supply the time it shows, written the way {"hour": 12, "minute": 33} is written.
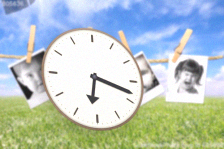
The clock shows {"hour": 6, "minute": 18}
